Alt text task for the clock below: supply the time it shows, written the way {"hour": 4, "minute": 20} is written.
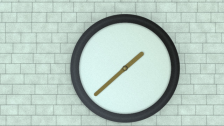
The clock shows {"hour": 1, "minute": 38}
